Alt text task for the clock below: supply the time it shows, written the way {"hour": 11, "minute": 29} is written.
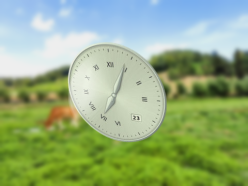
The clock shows {"hour": 7, "minute": 4}
